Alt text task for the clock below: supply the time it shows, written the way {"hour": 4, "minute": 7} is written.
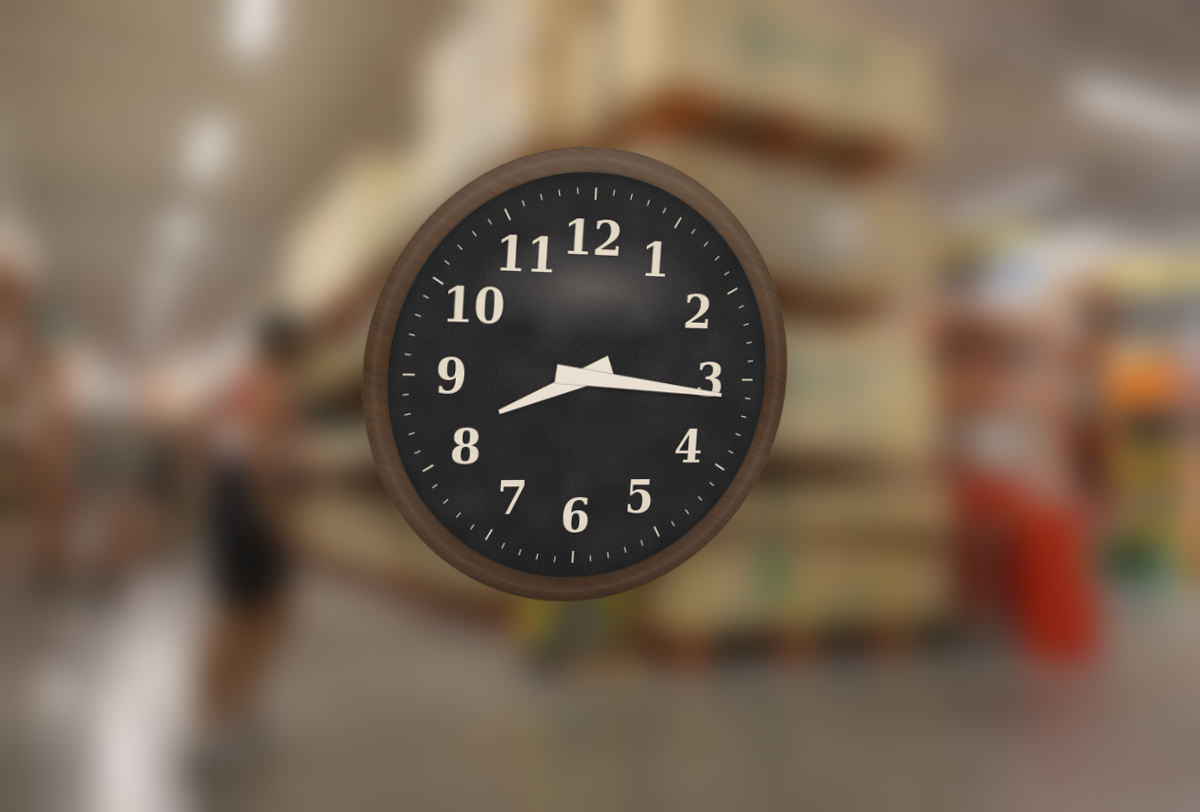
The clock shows {"hour": 8, "minute": 16}
